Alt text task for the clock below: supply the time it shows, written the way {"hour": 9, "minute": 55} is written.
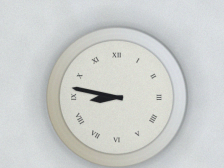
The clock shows {"hour": 8, "minute": 47}
